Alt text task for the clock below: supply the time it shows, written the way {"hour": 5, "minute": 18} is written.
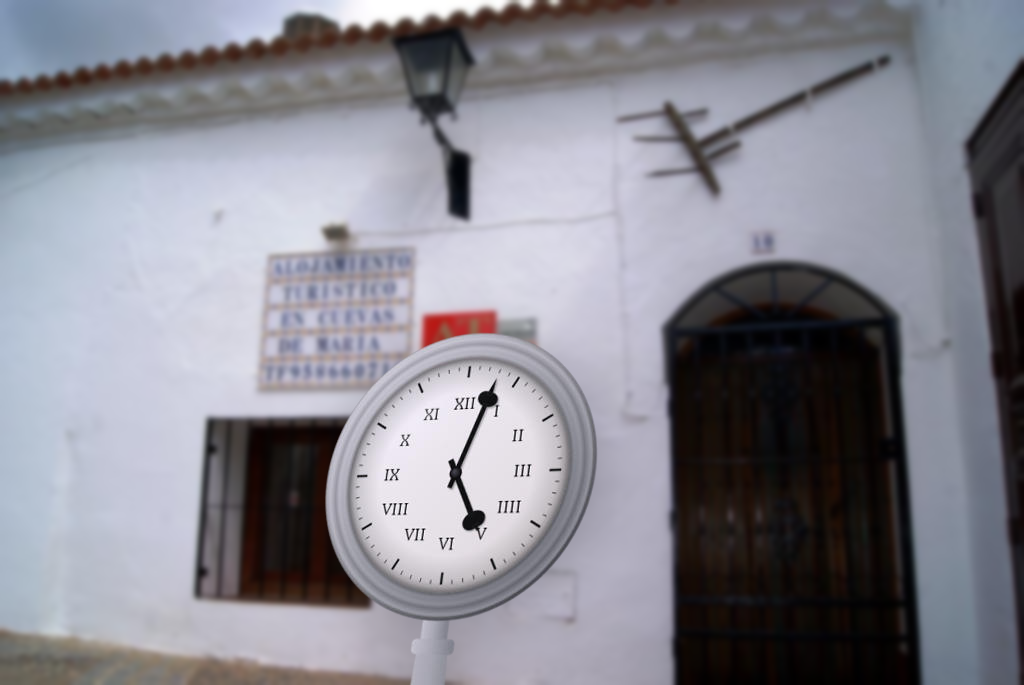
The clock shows {"hour": 5, "minute": 3}
